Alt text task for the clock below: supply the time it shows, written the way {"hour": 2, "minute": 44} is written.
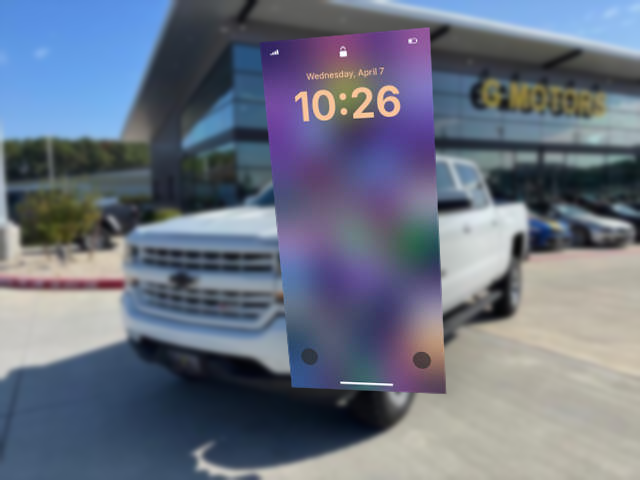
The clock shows {"hour": 10, "minute": 26}
